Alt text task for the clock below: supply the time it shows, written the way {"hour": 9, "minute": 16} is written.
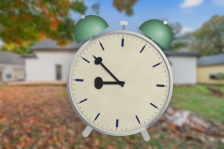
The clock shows {"hour": 8, "minute": 52}
